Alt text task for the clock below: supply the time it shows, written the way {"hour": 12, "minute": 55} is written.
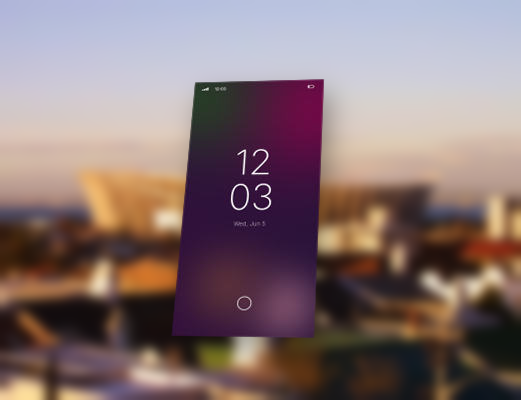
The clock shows {"hour": 12, "minute": 3}
